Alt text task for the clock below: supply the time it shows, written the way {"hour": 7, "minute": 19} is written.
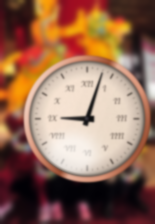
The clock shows {"hour": 9, "minute": 3}
